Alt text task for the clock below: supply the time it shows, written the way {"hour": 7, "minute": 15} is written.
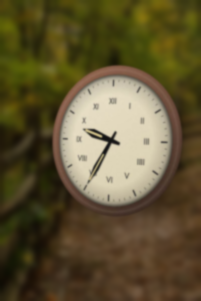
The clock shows {"hour": 9, "minute": 35}
